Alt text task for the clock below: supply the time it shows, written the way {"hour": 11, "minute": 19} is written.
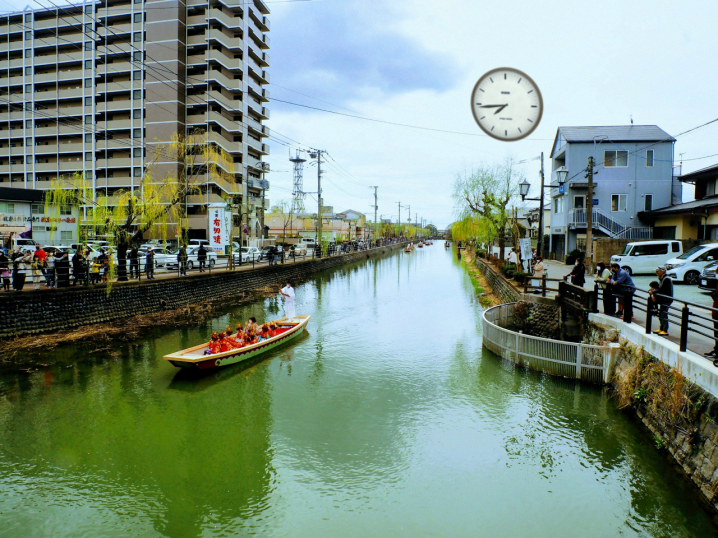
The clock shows {"hour": 7, "minute": 44}
